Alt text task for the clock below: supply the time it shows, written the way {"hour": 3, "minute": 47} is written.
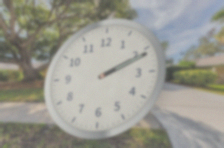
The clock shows {"hour": 2, "minute": 11}
